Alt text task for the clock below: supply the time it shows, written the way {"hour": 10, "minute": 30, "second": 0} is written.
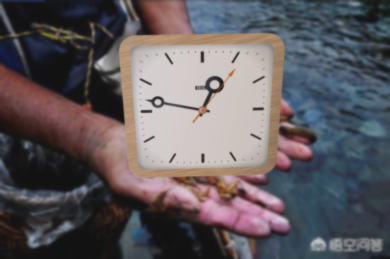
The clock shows {"hour": 12, "minute": 47, "second": 6}
